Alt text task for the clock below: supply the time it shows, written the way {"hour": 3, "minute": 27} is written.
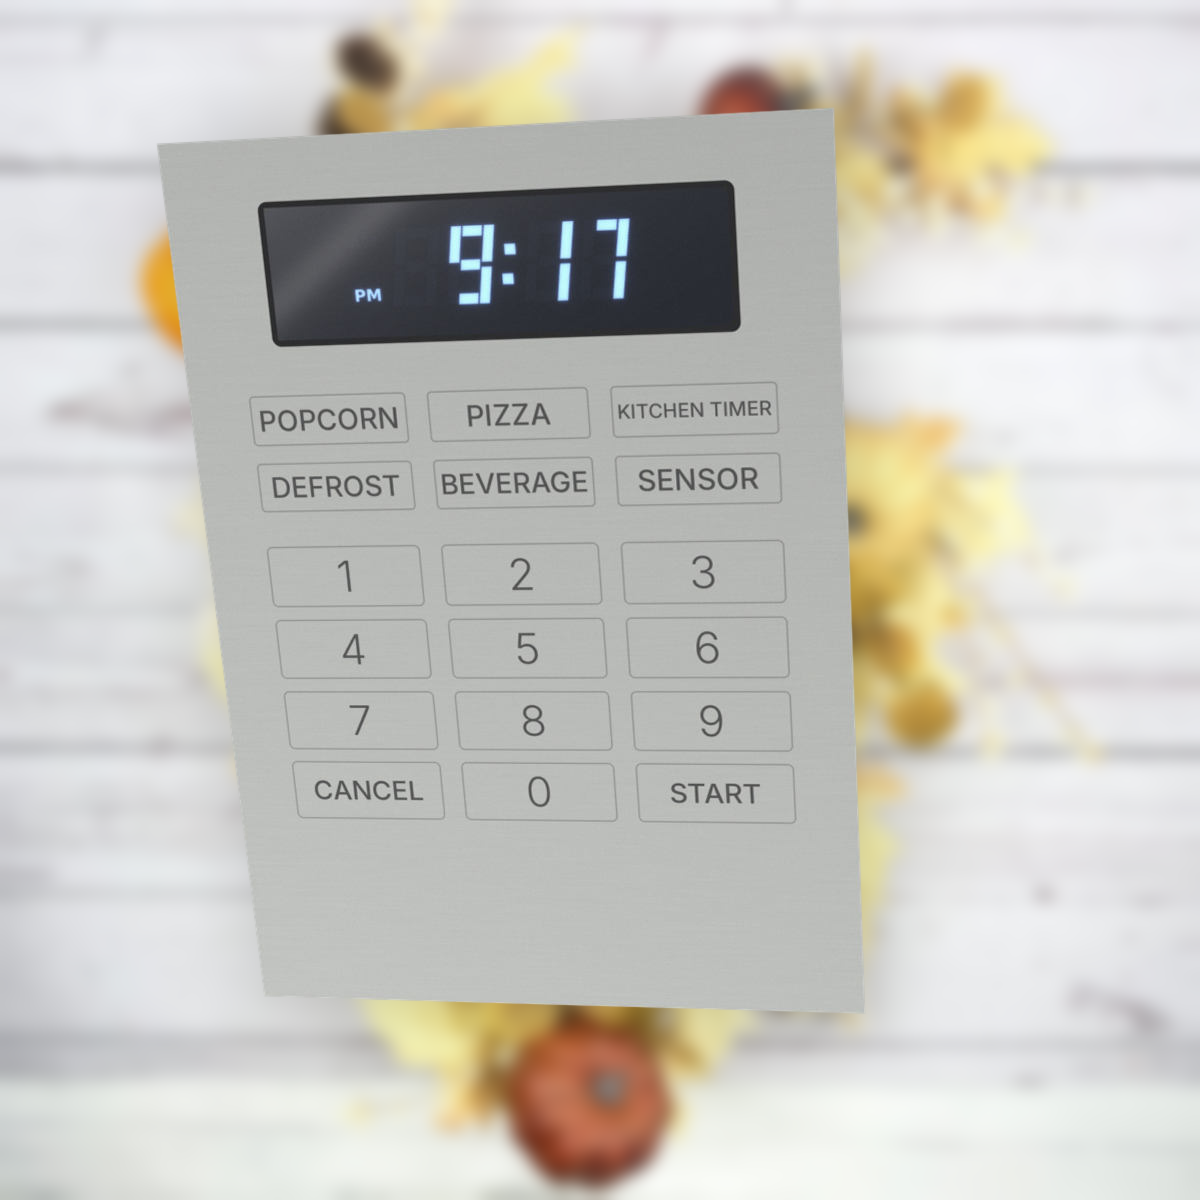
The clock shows {"hour": 9, "minute": 17}
